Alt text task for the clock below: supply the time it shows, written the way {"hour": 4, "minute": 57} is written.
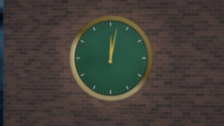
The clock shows {"hour": 12, "minute": 2}
